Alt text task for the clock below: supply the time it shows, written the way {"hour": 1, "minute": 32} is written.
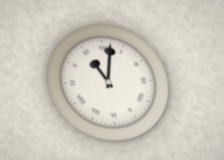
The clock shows {"hour": 11, "minute": 2}
